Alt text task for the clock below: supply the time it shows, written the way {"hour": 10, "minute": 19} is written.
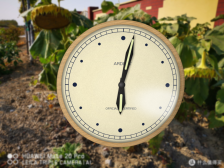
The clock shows {"hour": 6, "minute": 2}
